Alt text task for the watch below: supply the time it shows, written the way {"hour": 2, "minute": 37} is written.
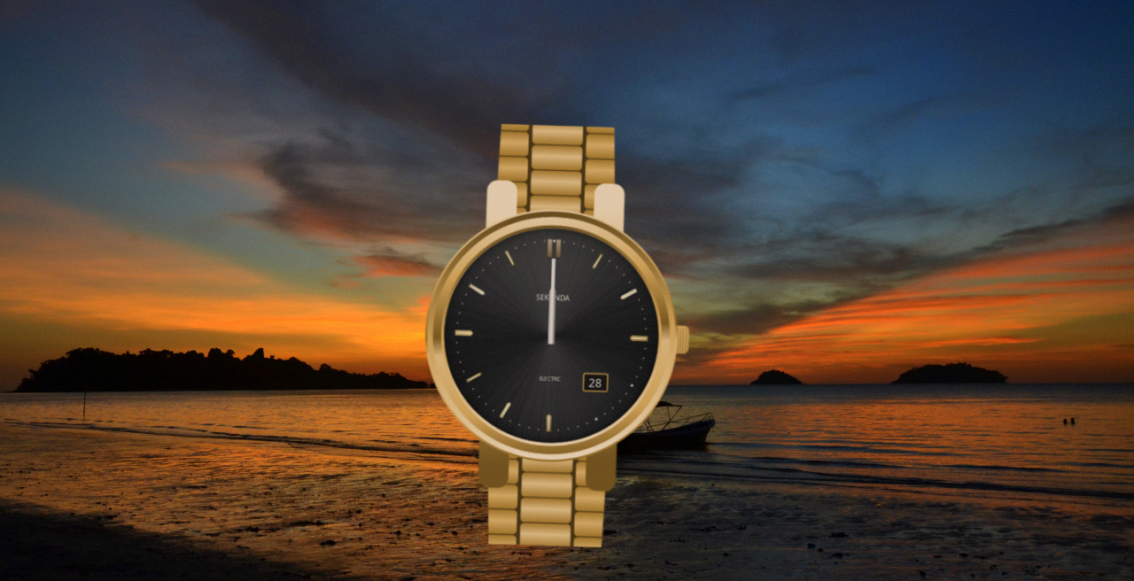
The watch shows {"hour": 12, "minute": 0}
